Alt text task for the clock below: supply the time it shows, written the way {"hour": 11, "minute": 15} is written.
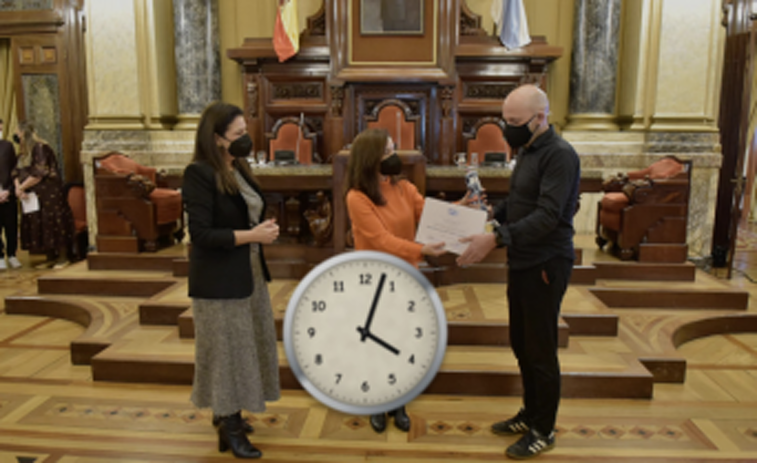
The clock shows {"hour": 4, "minute": 3}
